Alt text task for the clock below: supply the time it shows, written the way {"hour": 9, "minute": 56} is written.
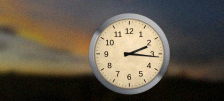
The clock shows {"hour": 2, "minute": 16}
